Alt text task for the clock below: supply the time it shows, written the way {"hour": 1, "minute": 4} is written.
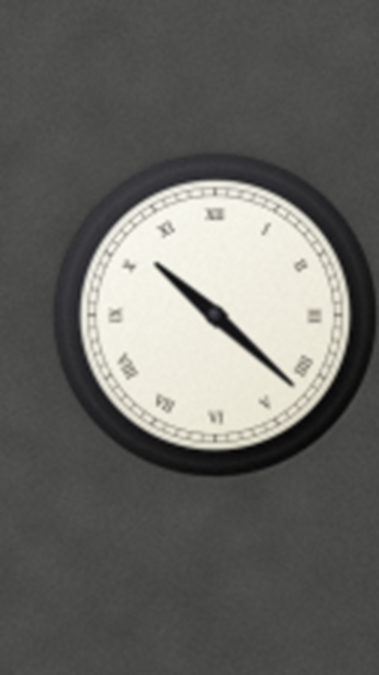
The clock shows {"hour": 10, "minute": 22}
